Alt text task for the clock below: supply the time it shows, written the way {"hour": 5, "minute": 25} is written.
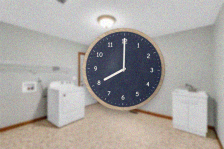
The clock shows {"hour": 8, "minute": 0}
